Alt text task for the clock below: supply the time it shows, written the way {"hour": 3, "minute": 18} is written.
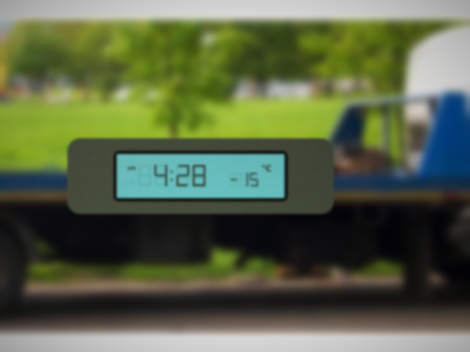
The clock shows {"hour": 4, "minute": 28}
